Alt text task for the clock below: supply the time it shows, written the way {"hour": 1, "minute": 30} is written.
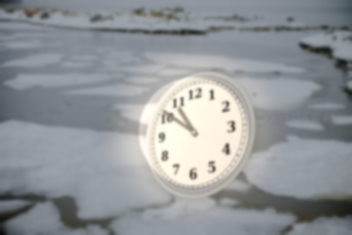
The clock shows {"hour": 10, "minute": 51}
